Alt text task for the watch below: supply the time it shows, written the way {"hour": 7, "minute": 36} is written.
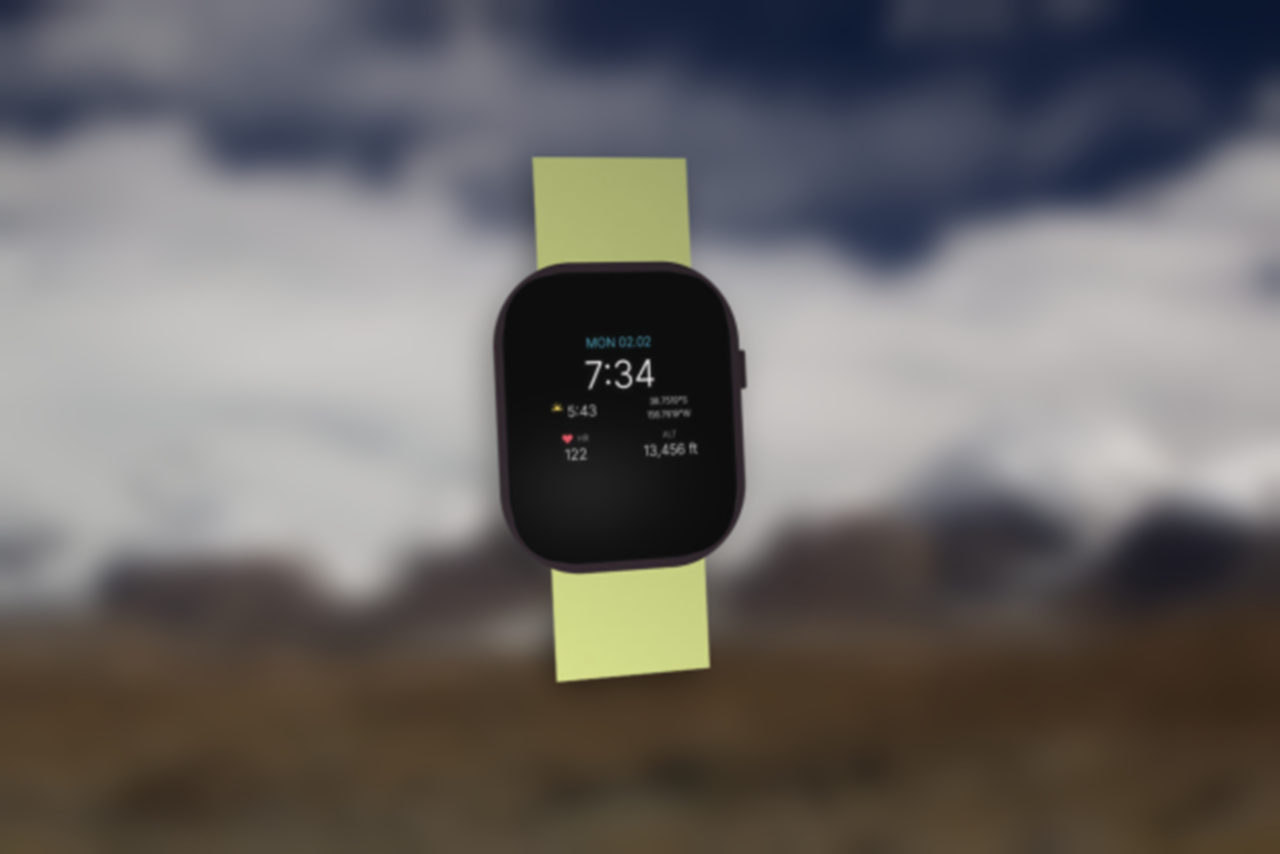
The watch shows {"hour": 7, "minute": 34}
